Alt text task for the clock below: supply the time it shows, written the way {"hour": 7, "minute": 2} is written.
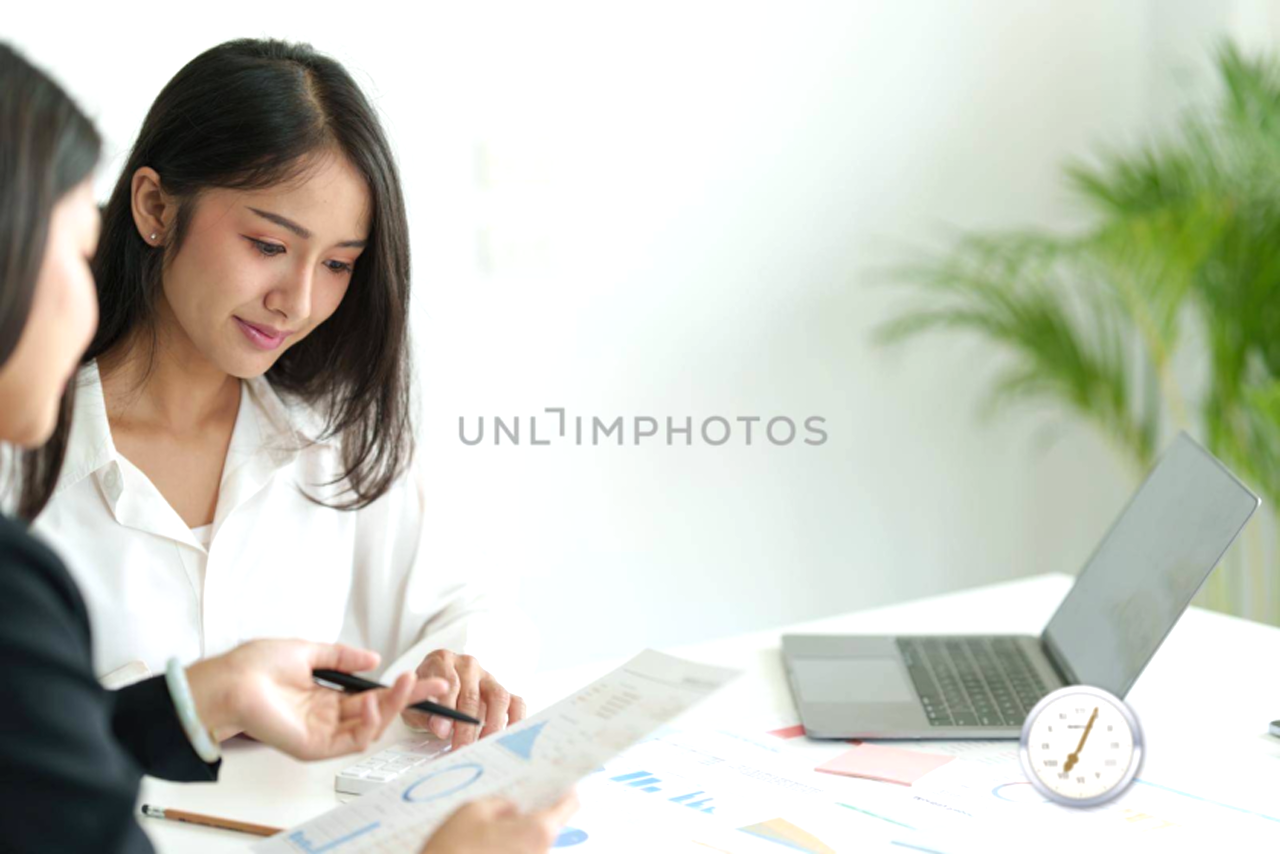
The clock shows {"hour": 7, "minute": 4}
